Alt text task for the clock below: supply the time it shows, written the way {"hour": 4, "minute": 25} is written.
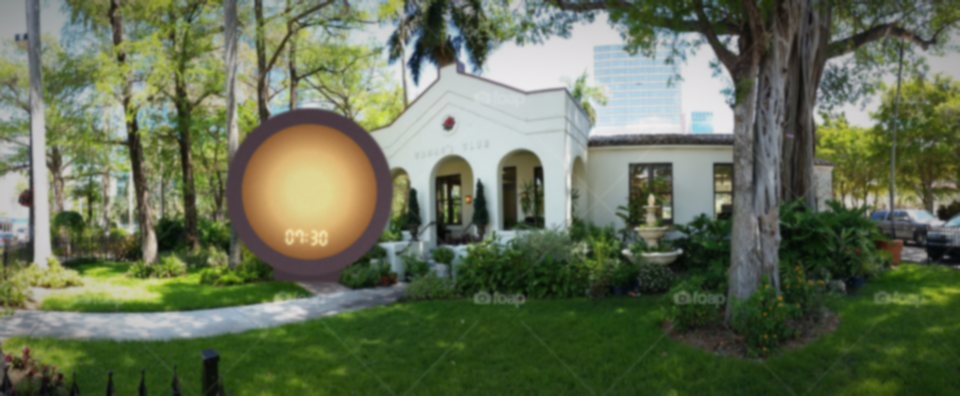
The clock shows {"hour": 7, "minute": 30}
